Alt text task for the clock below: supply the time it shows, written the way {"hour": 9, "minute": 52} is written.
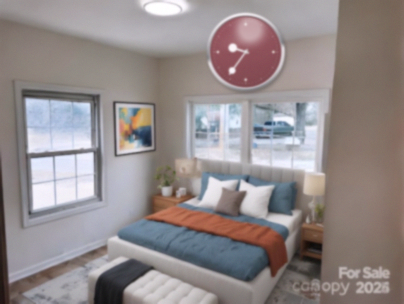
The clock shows {"hour": 9, "minute": 36}
